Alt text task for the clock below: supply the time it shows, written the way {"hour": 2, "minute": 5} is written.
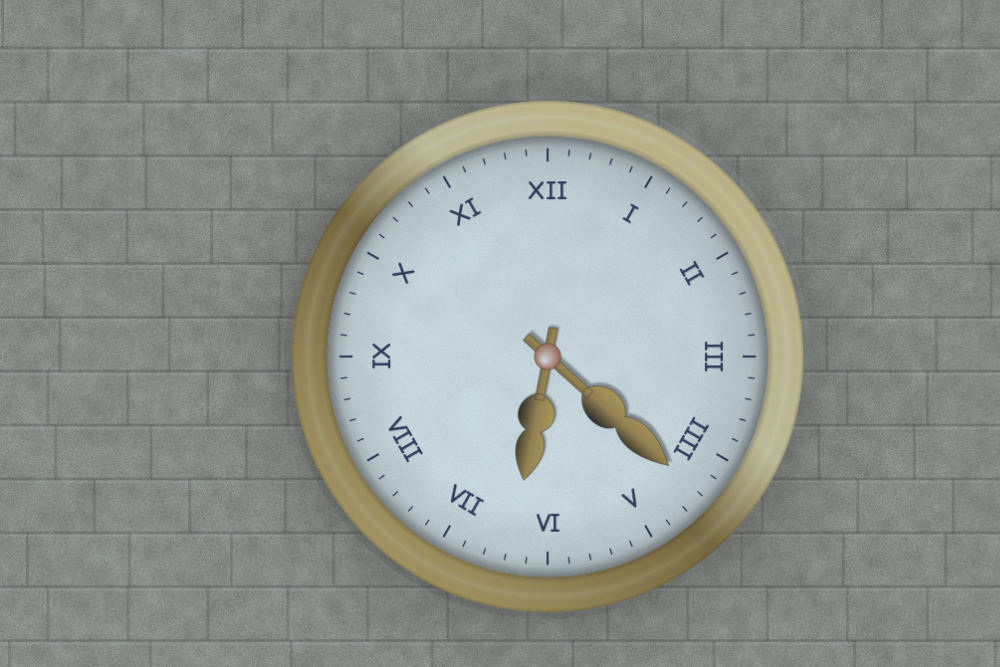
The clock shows {"hour": 6, "minute": 22}
